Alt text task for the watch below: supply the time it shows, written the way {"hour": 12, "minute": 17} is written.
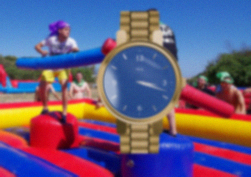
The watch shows {"hour": 3, "minute": 18}
